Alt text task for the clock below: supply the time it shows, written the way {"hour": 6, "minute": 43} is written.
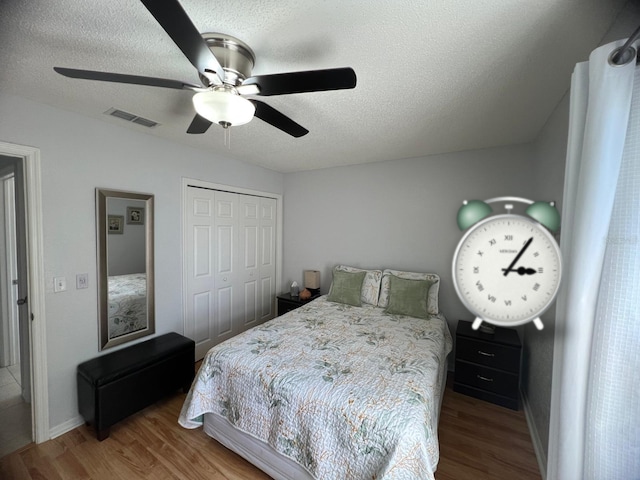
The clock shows {"hour": 3, "minute": 6}
